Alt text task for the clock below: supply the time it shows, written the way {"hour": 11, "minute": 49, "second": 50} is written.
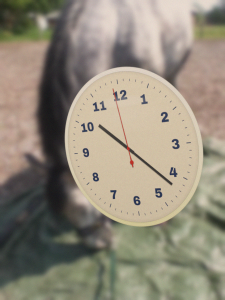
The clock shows {"hour": 10, "minute": 21, "second": 59}
